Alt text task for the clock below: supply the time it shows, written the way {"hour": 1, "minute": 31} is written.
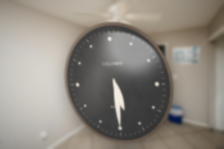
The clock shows {"hour": 5, "minute": 30}
